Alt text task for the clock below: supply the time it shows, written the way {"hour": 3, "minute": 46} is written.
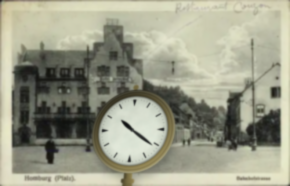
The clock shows {"hour": 10, "minute": 21}
